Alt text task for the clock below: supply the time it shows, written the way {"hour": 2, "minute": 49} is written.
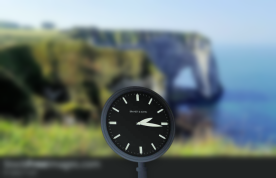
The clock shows {"hour": 2, "minute": 16}
